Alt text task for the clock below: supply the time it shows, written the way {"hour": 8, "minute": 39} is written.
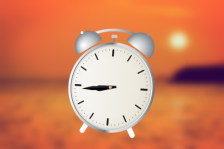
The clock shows {"hour": 8, "minute": 44}
